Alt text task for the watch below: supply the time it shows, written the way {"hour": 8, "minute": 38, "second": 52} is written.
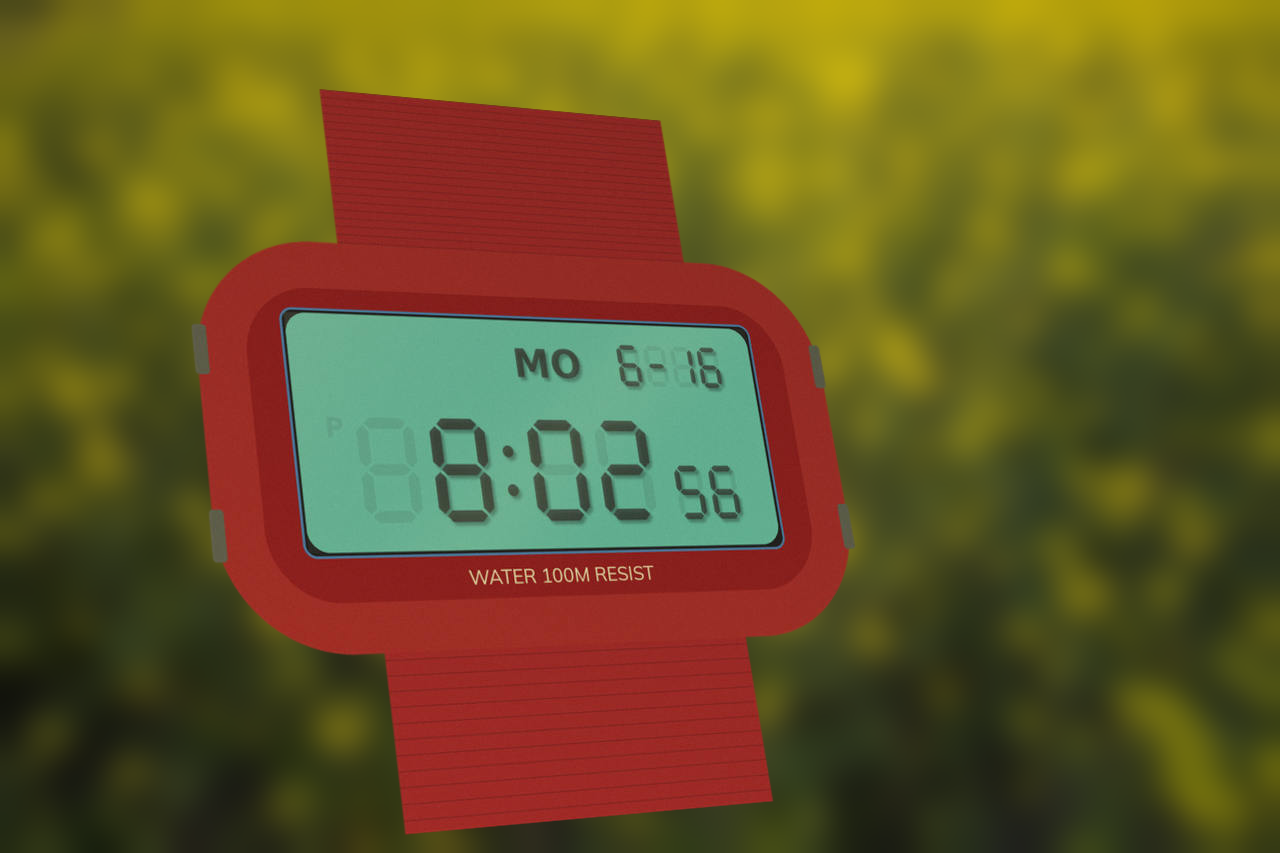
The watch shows {"hour": 8, "minute": 2, "second": 56}
